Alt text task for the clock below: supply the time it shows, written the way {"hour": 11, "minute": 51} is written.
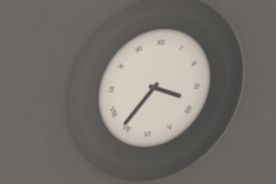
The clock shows {"hour": 3, "minute": 36}
